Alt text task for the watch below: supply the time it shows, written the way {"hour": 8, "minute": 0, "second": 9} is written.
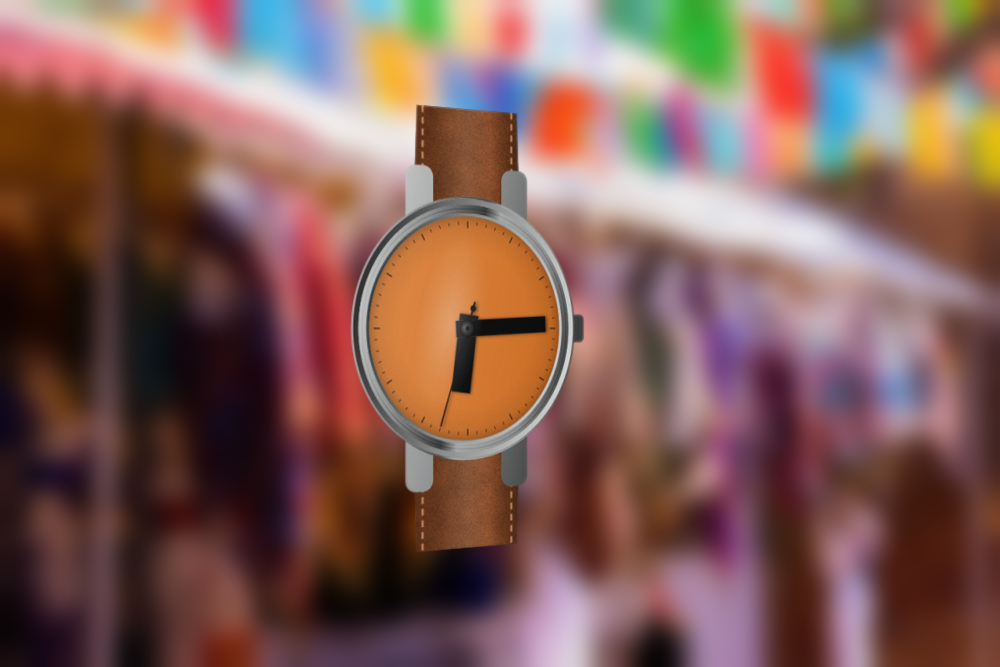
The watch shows {"hour": 6, "minute": 14, "second": 33}
